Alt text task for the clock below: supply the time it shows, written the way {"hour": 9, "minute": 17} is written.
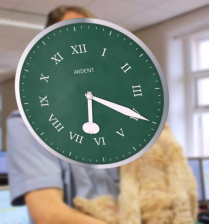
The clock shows {"hour": 6, "minute": 20}
